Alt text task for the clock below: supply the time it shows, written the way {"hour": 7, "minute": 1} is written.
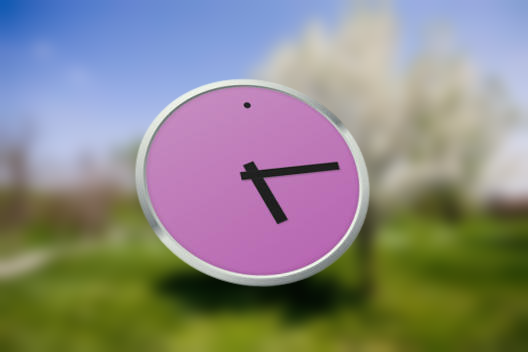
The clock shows {"hour": 5, "minute": 14}
